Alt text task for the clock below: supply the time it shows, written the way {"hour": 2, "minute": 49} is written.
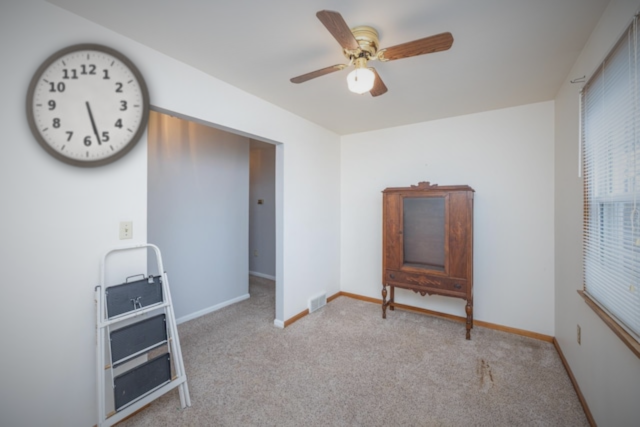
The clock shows {"hour": 5, "minute": 27}
